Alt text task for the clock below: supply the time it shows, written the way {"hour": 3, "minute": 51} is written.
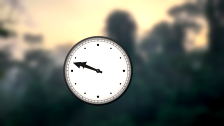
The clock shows {"hour": 9, "minute": 48}
